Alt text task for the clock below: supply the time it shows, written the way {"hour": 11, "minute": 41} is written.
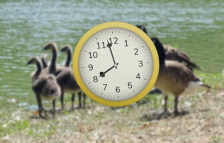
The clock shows {"hour": 7, "minute": 58}
